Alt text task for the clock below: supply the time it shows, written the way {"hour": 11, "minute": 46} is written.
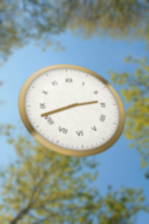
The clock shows {"hour": 2, "minute": 42}
